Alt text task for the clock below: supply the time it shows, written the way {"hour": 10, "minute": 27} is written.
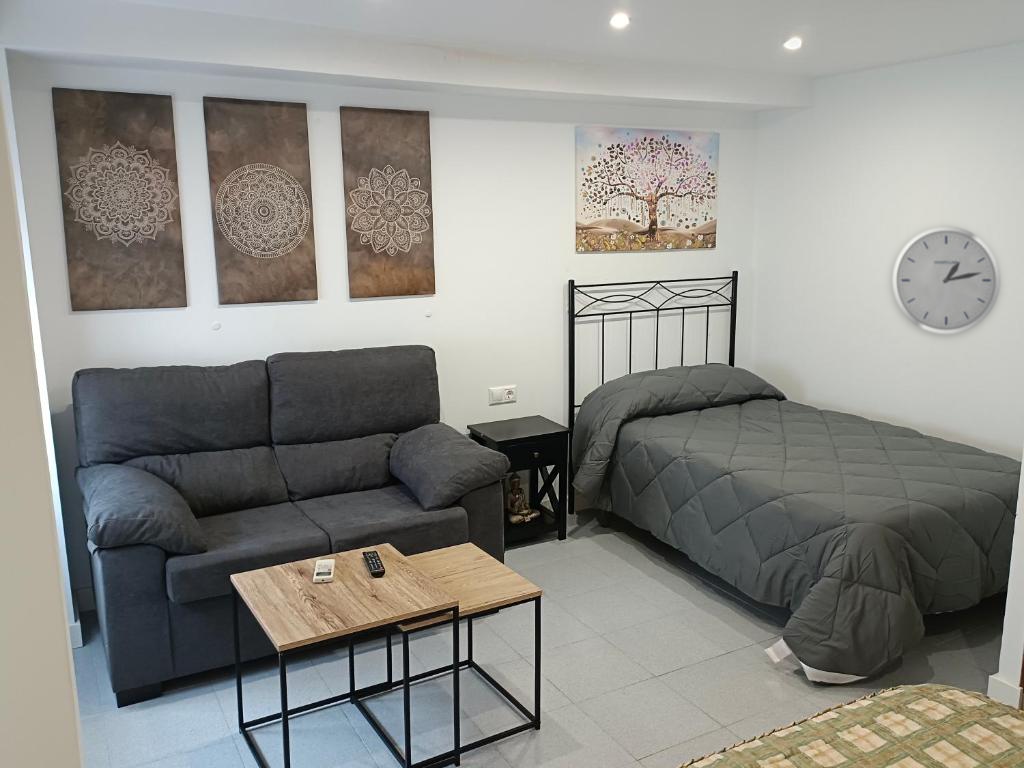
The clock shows {"hour": 1, "minute": 13}
